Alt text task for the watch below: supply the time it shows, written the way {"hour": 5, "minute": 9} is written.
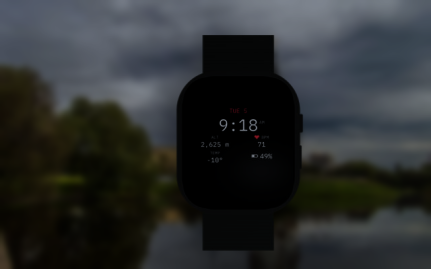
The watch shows {"hour": 9, "minute": 18}
